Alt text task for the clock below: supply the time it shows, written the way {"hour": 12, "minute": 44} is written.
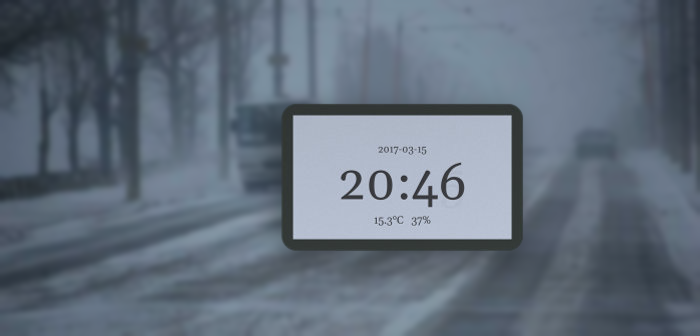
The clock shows {"hour": 20, "minute": 46}
